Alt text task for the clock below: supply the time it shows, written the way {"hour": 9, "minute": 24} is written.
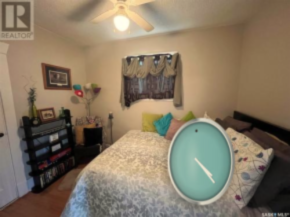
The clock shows {"hour": 4, "minute": 23}
